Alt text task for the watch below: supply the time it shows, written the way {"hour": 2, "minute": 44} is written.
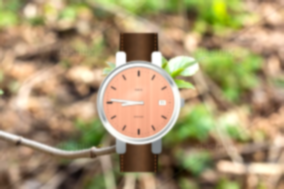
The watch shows {"hour": 8, "minute": 46}
